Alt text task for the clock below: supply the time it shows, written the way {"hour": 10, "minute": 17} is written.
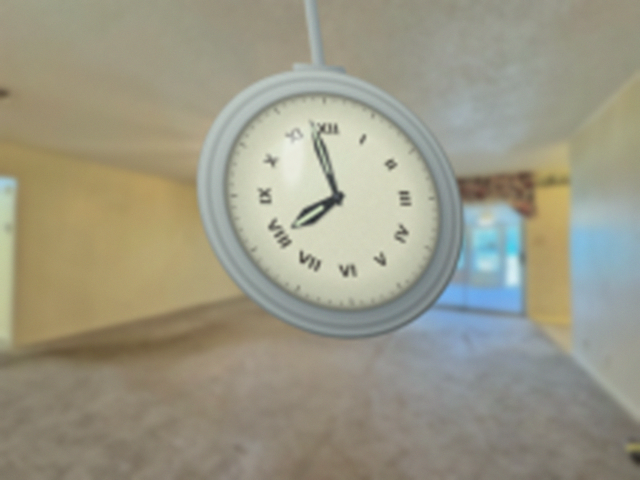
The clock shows {"hour": 7, "minute": 58}
